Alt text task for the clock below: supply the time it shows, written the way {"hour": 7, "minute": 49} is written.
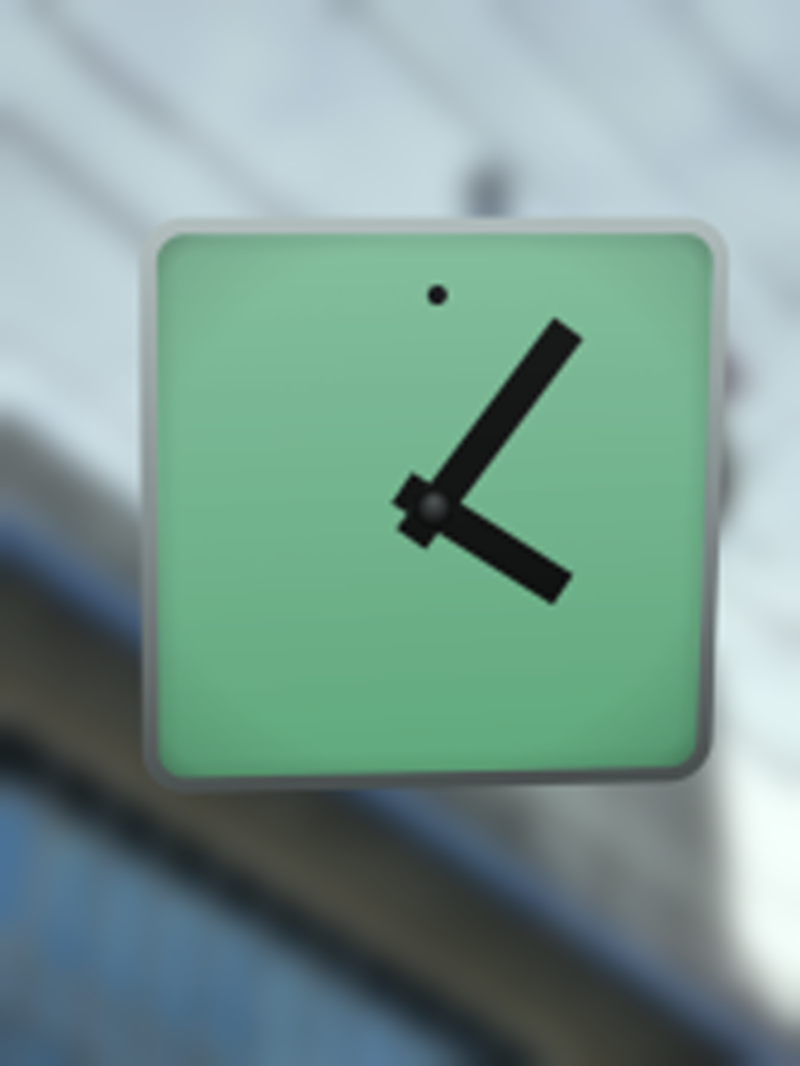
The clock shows {"hour": 4, "minute": 6}
